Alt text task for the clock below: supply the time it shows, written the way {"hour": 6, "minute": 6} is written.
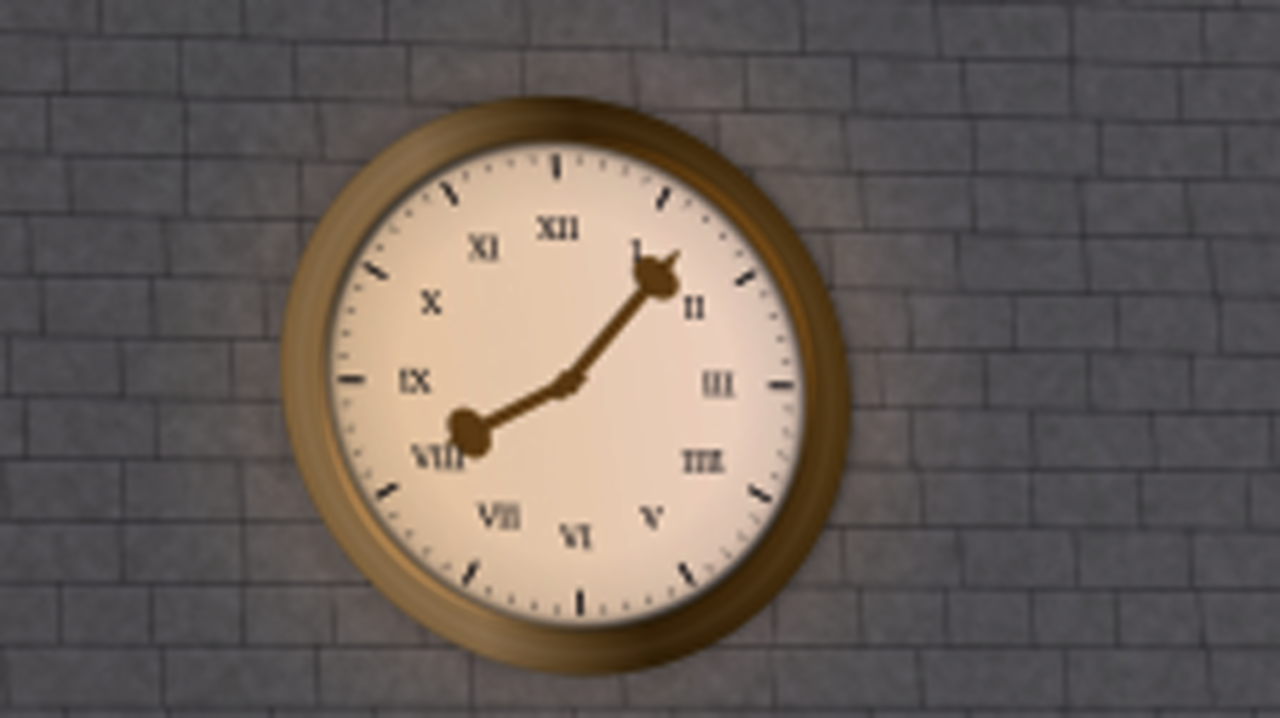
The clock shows {"hour": 8, "minute": 7}
